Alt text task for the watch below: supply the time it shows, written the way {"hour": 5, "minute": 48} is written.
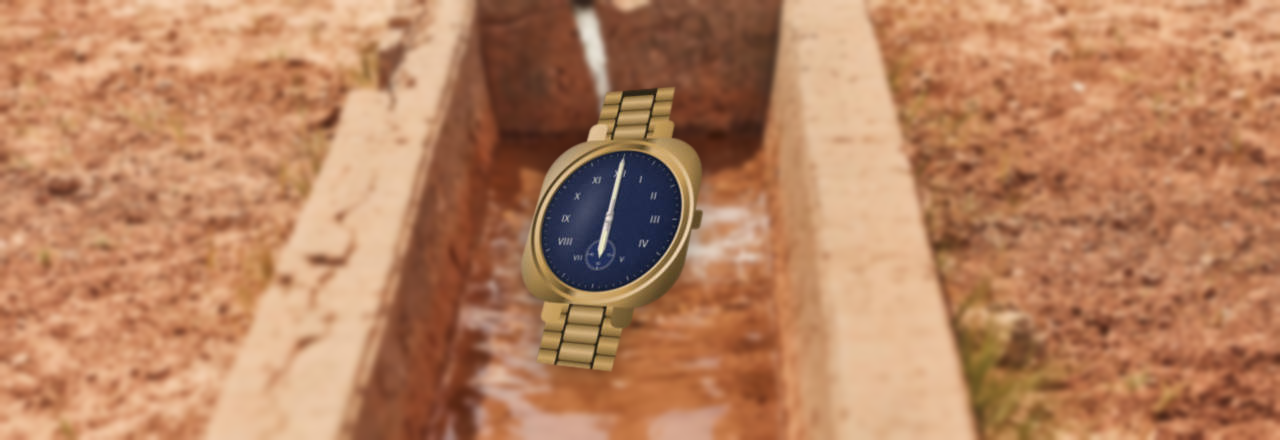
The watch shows {"hour": 6, "minute": 0}
